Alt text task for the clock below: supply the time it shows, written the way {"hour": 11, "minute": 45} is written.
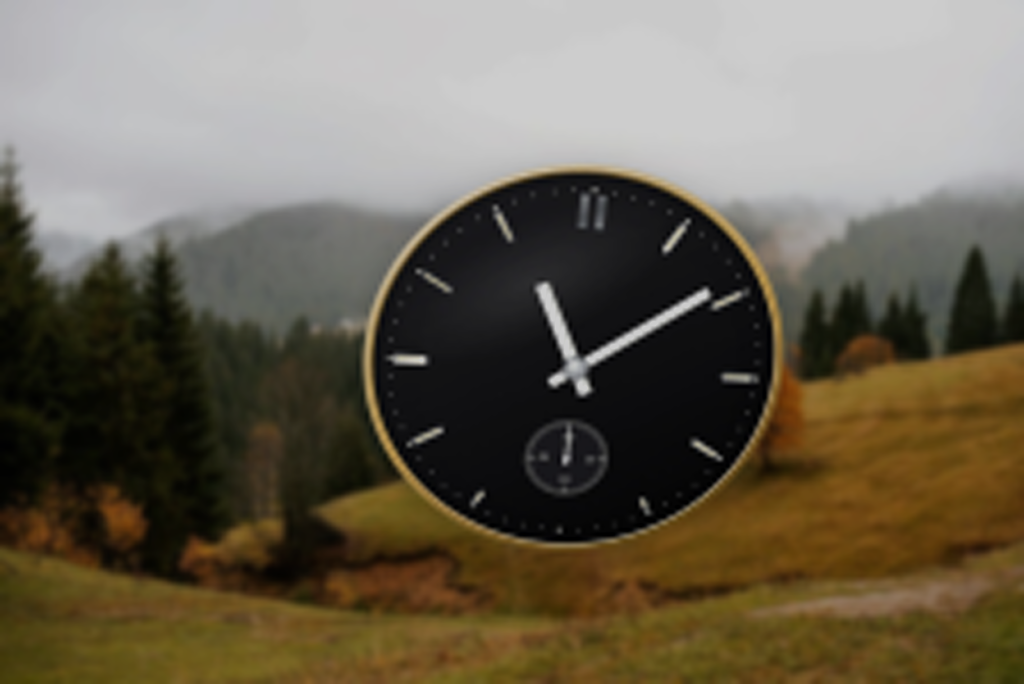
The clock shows {"hour": 11, "minute": 9}
